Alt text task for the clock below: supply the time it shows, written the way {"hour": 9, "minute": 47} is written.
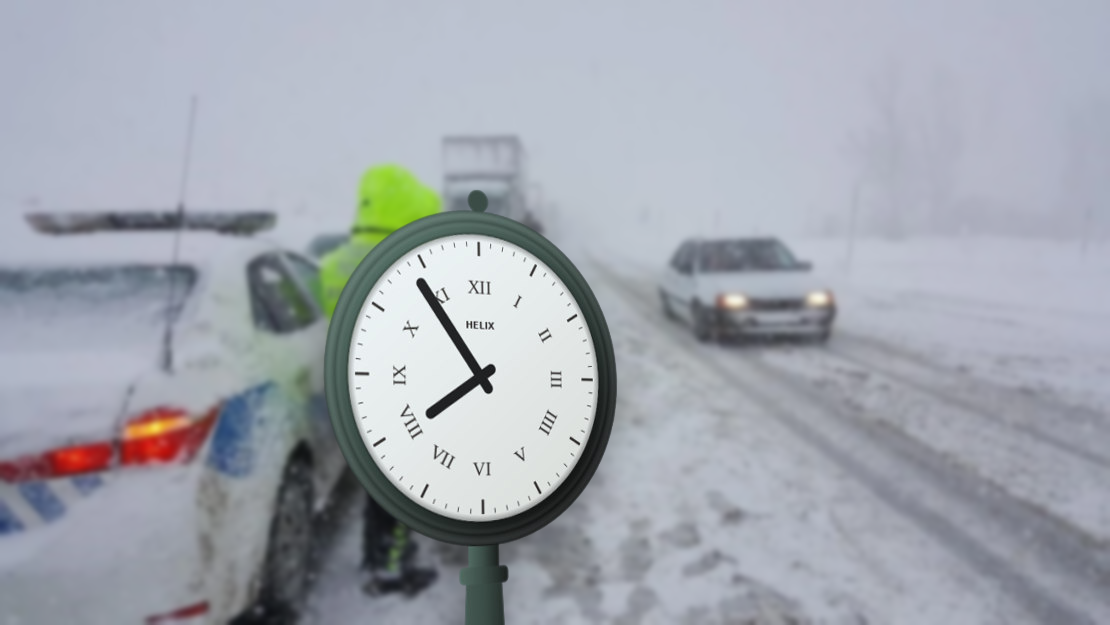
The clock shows {"hour": 7, "minute": 54}
